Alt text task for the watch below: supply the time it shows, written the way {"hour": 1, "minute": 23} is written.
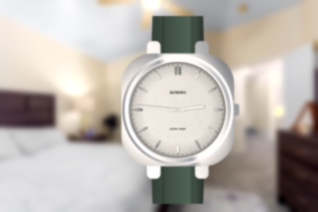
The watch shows {"hour": 2, "minute": 46}
